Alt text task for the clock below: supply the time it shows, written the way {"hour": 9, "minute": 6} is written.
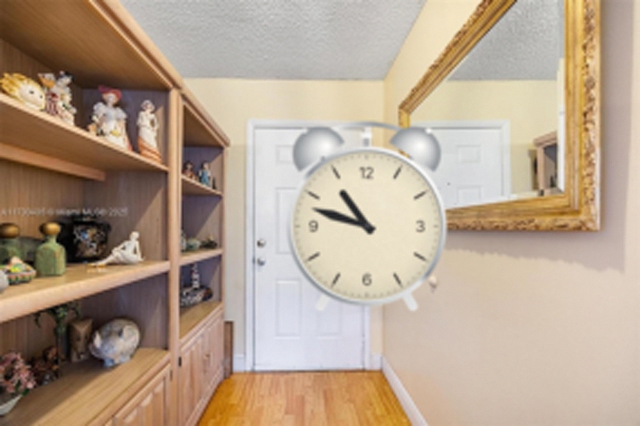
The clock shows {"hour": 10, "minute": 48}
